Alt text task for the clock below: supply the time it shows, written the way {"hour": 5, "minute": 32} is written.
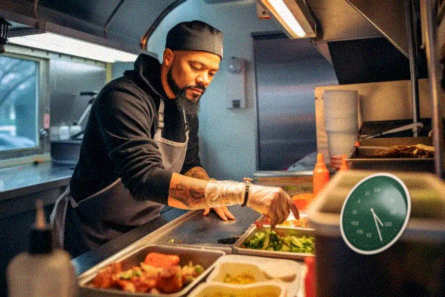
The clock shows {"hour": 4, "minute": 25}
